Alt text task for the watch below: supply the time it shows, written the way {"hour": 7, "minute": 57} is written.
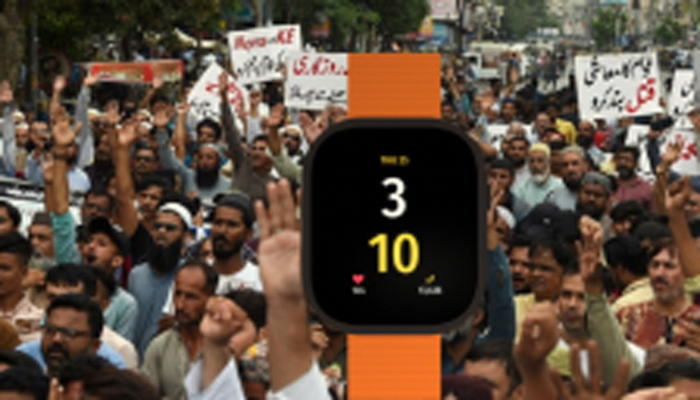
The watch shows {"hour": 3, "minute": 10}
